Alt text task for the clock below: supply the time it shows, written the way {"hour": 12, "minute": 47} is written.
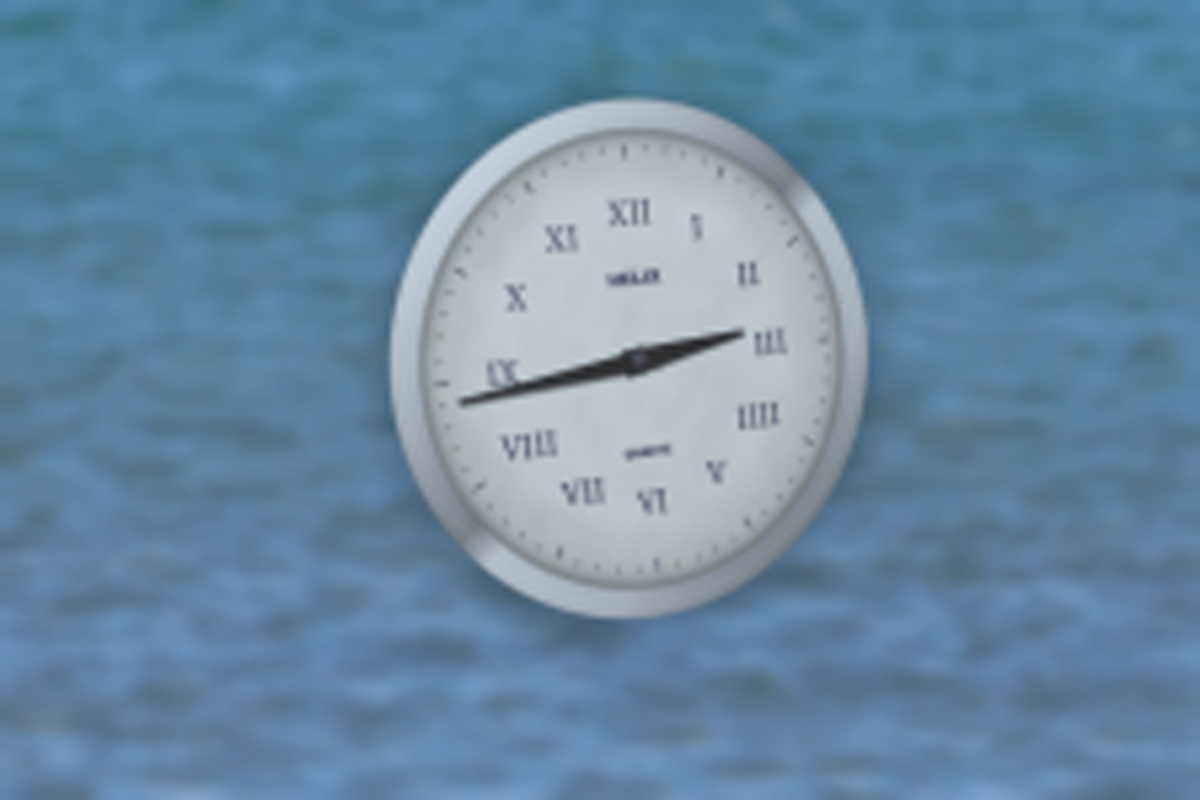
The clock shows {"hour": 2, "minute": 44}
